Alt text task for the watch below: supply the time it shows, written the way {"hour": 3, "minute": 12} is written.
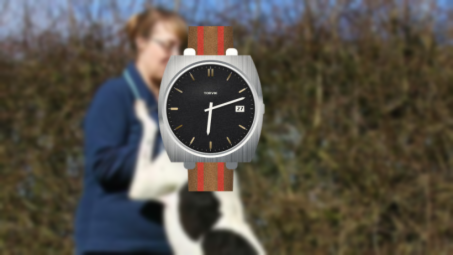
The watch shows {"hour": 6, "minute": 12}
